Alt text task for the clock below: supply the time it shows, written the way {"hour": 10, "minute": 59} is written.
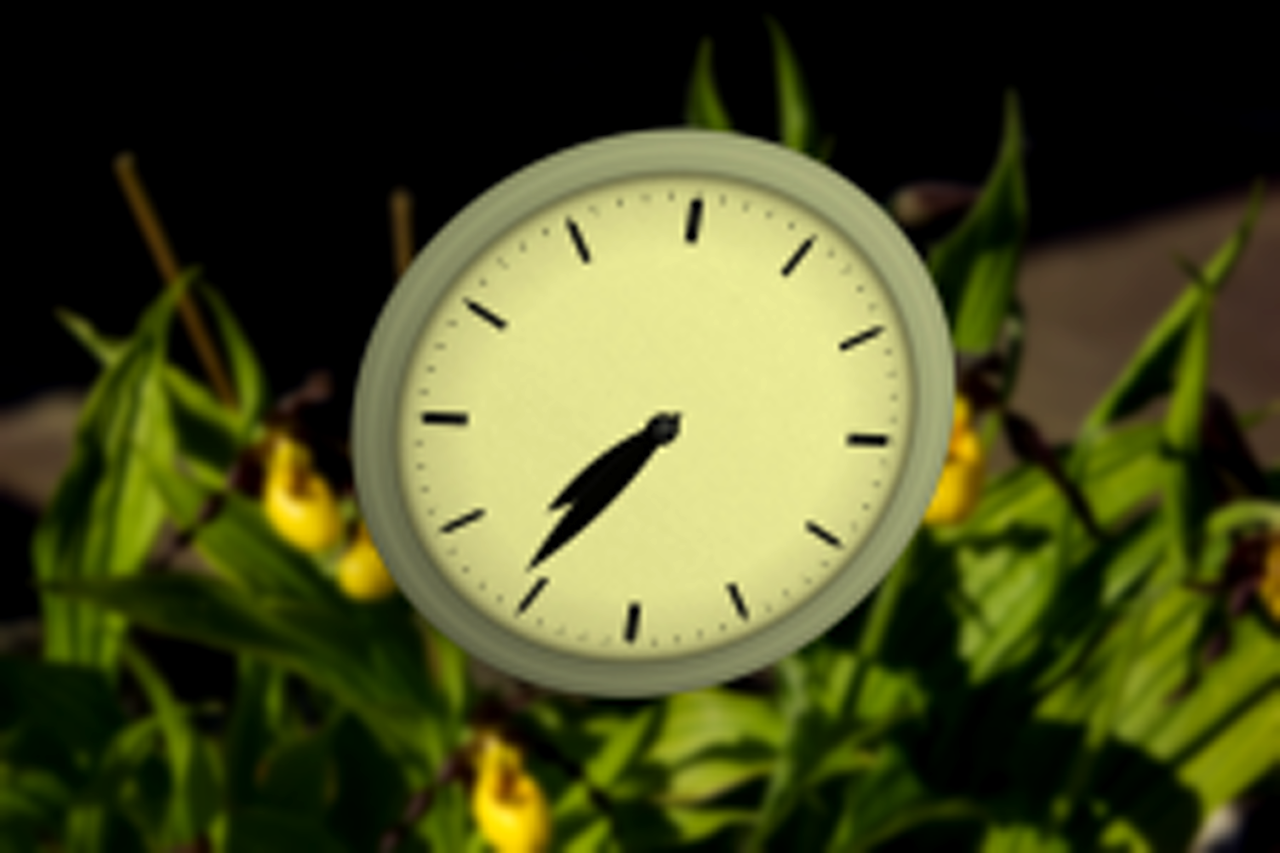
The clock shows {"hour": 7, "minute": 36}
